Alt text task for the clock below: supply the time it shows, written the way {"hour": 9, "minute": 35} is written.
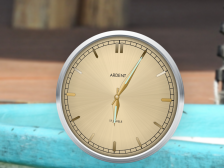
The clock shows {"hour": 6, "minute": 5}
